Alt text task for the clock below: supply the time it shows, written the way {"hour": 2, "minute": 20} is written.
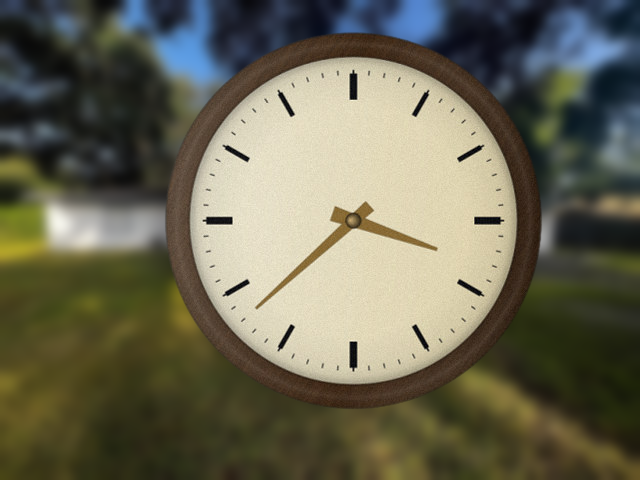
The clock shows {"hour": 3, "minute": 38}
